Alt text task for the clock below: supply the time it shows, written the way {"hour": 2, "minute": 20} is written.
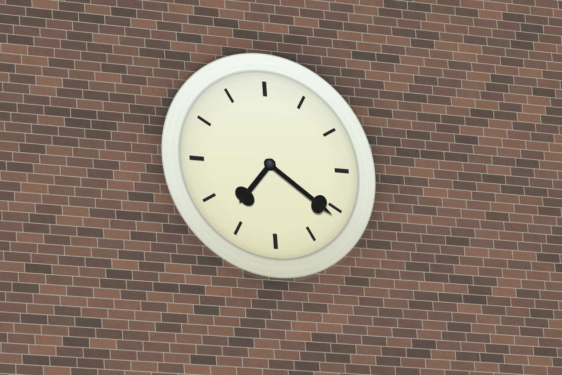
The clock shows {"hour": 7, "minute": 21}
